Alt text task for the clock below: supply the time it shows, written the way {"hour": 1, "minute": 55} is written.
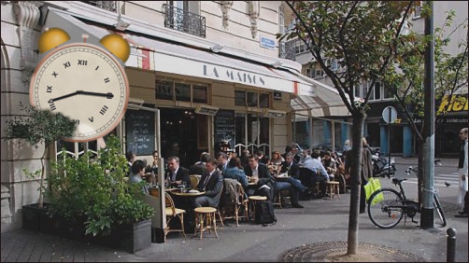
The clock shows {"hour": 8, "minute": 15}
